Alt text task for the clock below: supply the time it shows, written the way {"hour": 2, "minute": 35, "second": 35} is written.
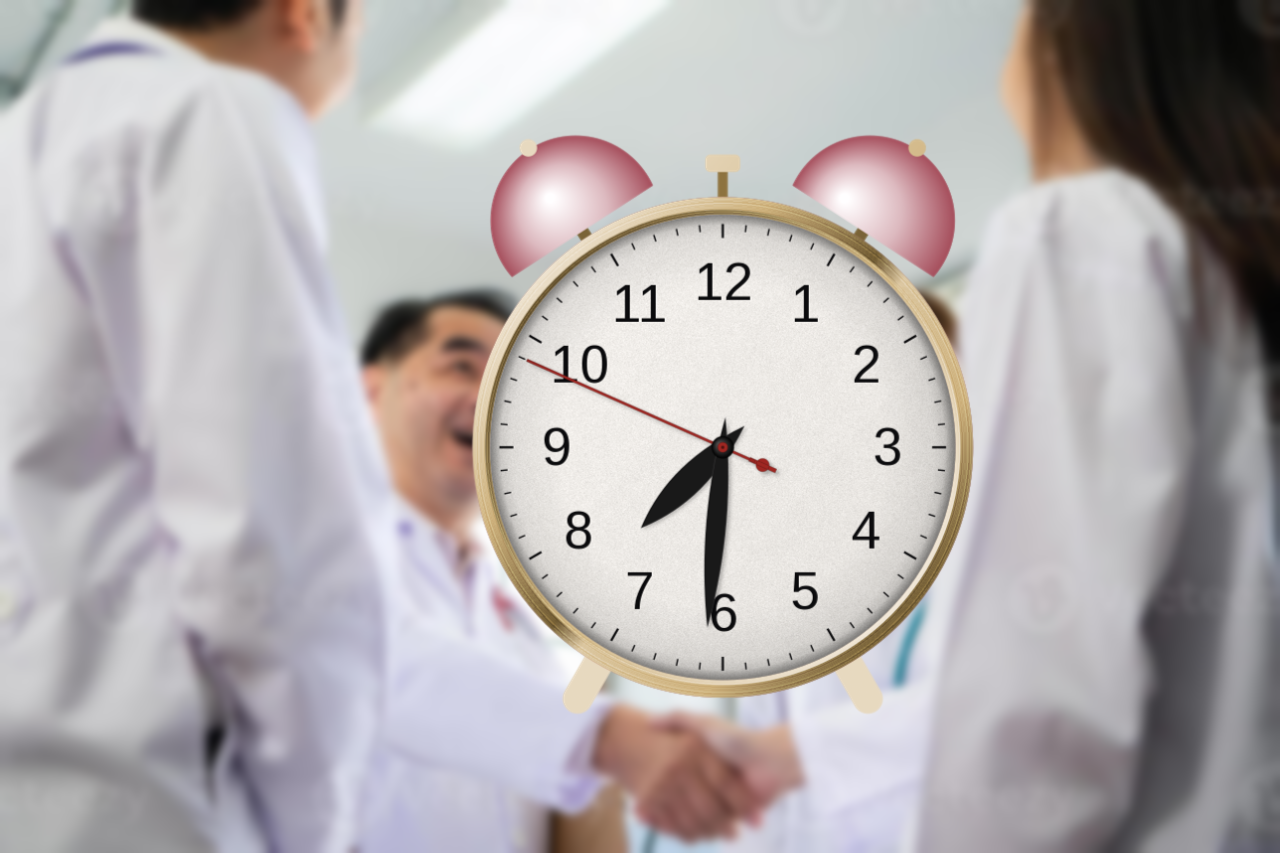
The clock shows {"hour": 7, "minute": 30, "second": 49}
